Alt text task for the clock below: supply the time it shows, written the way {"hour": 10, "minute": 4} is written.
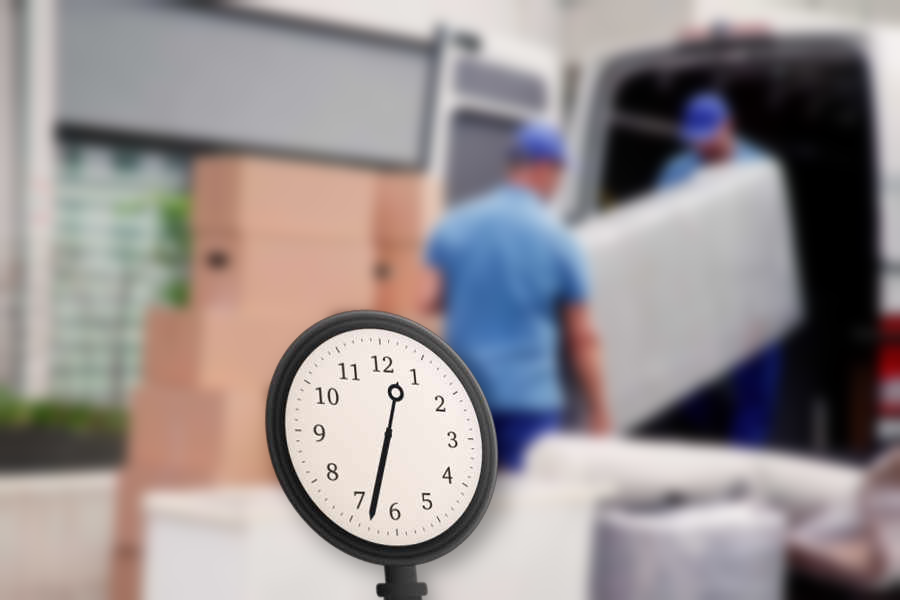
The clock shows {"hour": 12, "minute": 33}
